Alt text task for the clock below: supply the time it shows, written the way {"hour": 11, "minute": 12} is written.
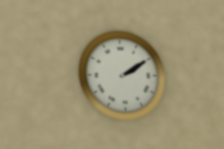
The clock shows {"hour": 2, "minute": 10}
